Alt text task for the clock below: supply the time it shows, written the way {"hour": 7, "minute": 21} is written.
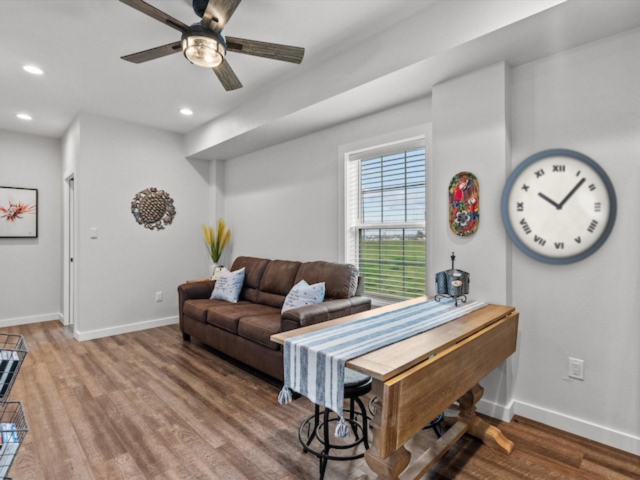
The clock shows {"hour": 10, "minute": 7}
